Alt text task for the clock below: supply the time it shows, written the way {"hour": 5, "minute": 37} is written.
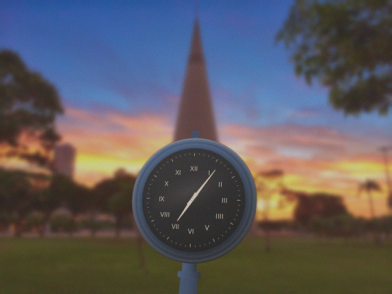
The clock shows {"hour": 7, "minute": 6}
